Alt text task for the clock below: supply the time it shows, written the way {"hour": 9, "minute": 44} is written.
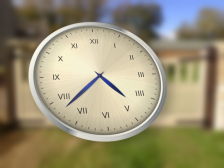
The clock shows {"hour": 4, "minute": 38}
